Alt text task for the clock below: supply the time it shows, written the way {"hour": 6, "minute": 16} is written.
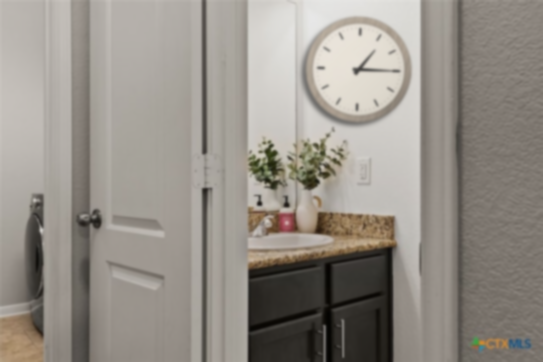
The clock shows {"hour": 1, "minute": 15}
